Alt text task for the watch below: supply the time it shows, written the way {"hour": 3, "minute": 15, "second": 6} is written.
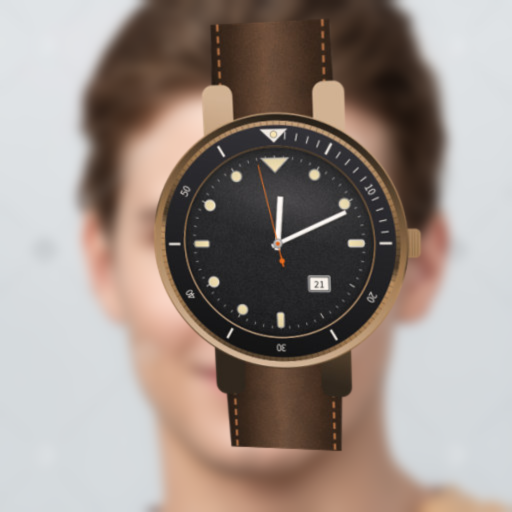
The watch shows {"hour": 12, "minute": 10, "second": 58}
